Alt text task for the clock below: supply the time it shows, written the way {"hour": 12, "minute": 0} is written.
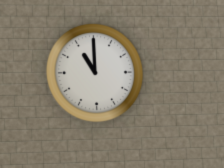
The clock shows {"hour": 11, "minute": 0}
